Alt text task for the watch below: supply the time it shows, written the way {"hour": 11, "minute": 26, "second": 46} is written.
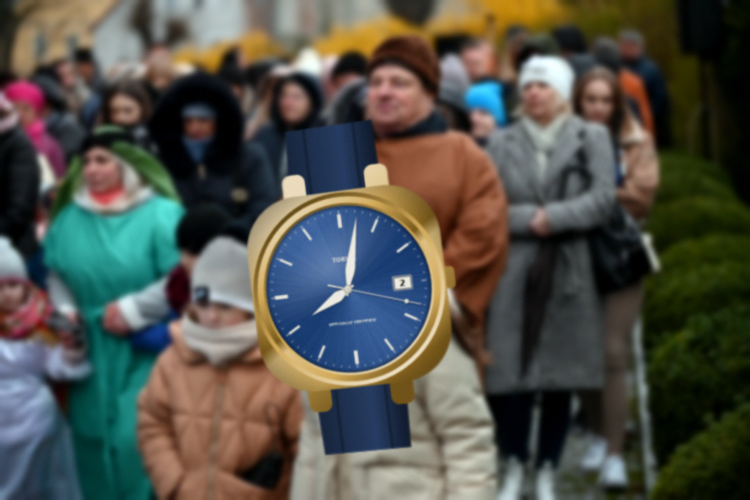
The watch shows {"hour": 8, "minute": 2, "second": 18}
